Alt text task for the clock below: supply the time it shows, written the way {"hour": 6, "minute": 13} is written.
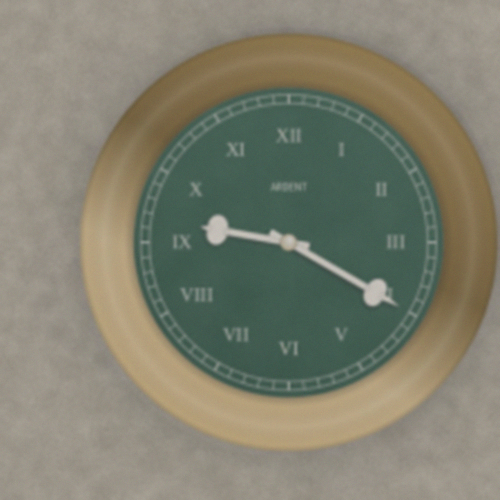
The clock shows {"hour": 9, "minute": 20}
